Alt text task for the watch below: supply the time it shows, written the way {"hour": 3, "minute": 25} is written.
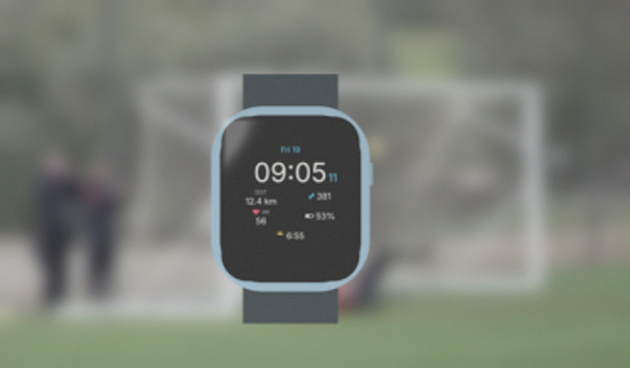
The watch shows {"hour": 9, "minute": 5}
